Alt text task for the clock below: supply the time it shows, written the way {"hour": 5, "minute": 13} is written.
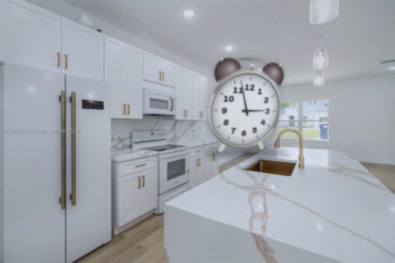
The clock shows {"hour": 2, "minute": 57}
